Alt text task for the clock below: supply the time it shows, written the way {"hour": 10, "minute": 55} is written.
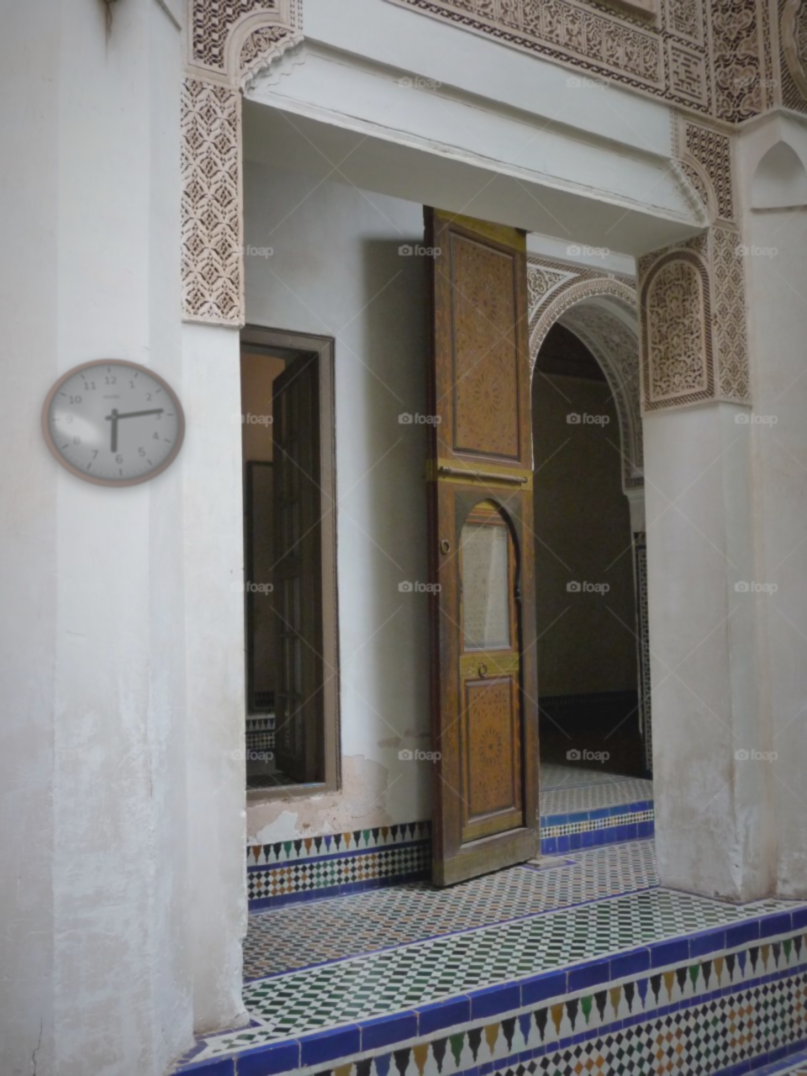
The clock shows {"hour": 6, "minute": 14}
